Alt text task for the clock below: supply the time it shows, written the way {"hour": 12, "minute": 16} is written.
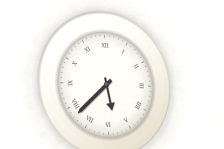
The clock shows {"hour": 5, "minute": 38}
